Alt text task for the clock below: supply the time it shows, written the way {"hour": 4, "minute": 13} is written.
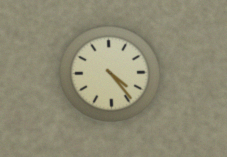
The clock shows {"hour": 4, "minute": 24}
